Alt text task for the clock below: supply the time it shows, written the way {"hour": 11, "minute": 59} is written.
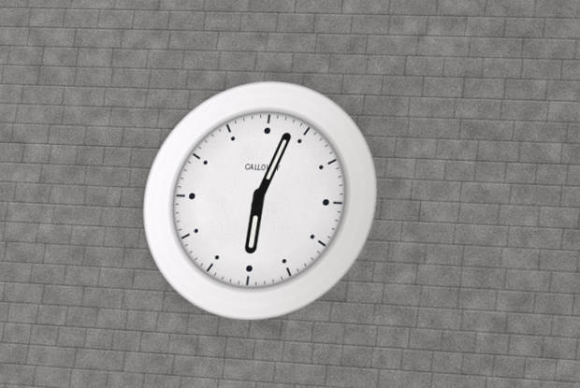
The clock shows {"hour": 6, "minute": 3}
